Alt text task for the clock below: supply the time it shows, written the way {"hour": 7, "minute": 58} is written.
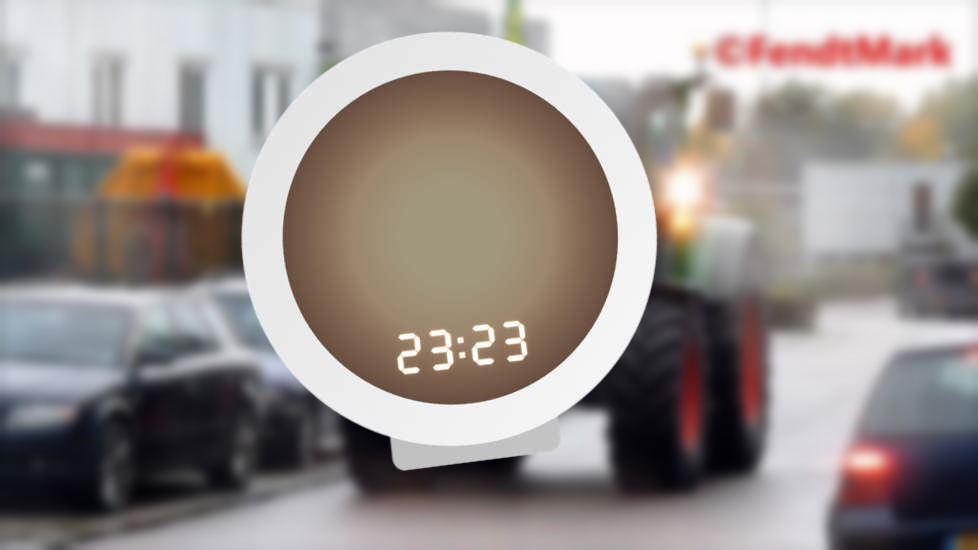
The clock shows {"hour": 23, "minute": 23}
